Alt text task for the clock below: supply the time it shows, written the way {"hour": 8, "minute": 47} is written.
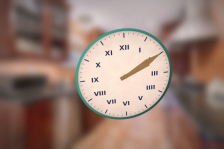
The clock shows {"hour": 2, "minute": 10}
